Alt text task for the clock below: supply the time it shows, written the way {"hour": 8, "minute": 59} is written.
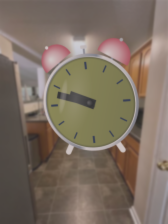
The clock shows {"hour": 9, "minute": 48}
